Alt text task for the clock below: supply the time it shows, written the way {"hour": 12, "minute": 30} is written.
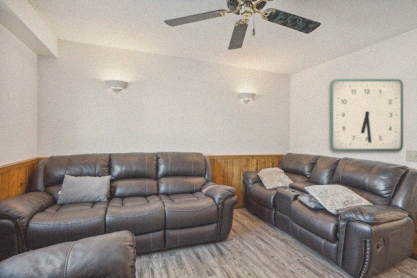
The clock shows {"hour": 6, "minute": 29}
